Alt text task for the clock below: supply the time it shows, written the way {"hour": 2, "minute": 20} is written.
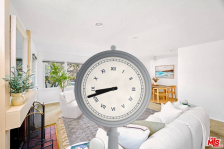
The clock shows {"hour": 8, "minute": 42}
